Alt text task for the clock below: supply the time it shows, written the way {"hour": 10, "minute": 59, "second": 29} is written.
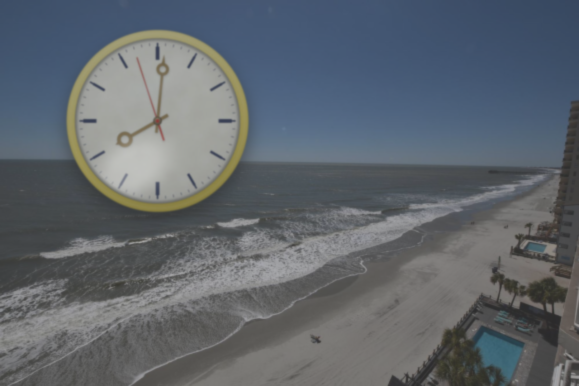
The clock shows {"hour": 8, "minute": 0, "second": 57}
